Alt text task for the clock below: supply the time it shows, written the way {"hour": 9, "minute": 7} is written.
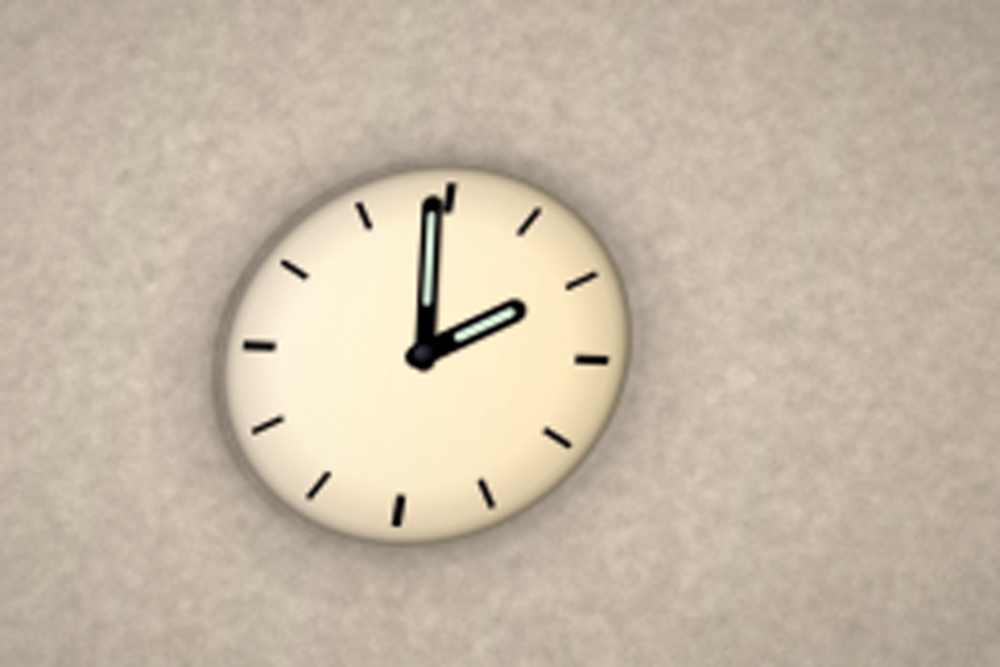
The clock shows {"hour": 1, "minute": 59}
